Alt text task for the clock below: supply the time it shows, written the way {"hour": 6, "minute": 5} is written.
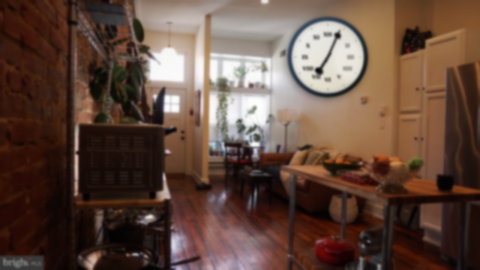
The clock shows {"hour": 7, "minute": 4}
